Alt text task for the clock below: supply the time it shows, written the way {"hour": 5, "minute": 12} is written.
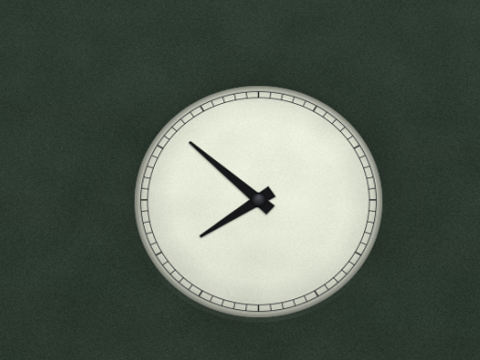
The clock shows {"hour": 7, "minute": 52}
